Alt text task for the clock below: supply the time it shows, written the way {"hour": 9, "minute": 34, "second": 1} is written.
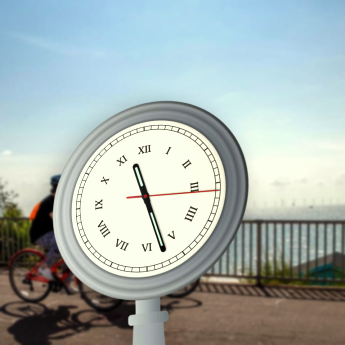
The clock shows {"hour": 11, "minute": 27, "second": 16}
